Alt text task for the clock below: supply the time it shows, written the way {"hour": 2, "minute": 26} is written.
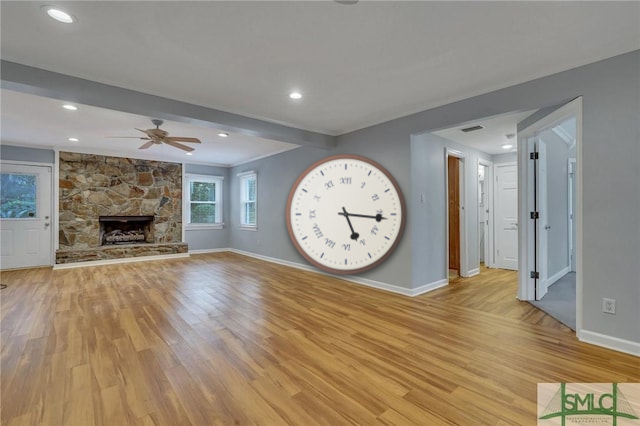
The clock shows {"hour": 5, "minute": 16}
